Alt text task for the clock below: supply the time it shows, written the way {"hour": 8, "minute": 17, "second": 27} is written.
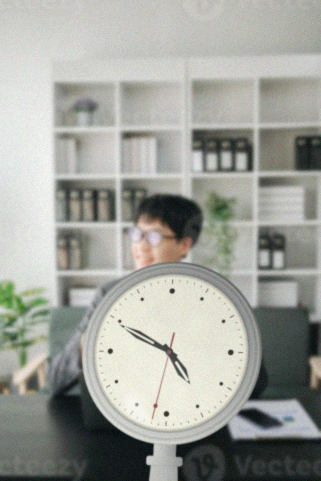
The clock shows {"hour": 4, "minute": 49, "second": 32}
